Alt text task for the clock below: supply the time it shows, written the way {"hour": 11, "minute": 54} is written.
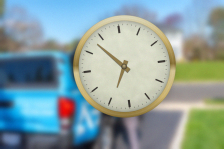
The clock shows {"hour": 6, "minute": 53}
